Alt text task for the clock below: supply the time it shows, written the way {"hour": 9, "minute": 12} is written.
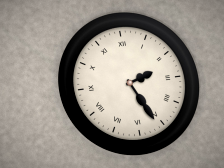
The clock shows {"hour": 2, "minute": 26}
